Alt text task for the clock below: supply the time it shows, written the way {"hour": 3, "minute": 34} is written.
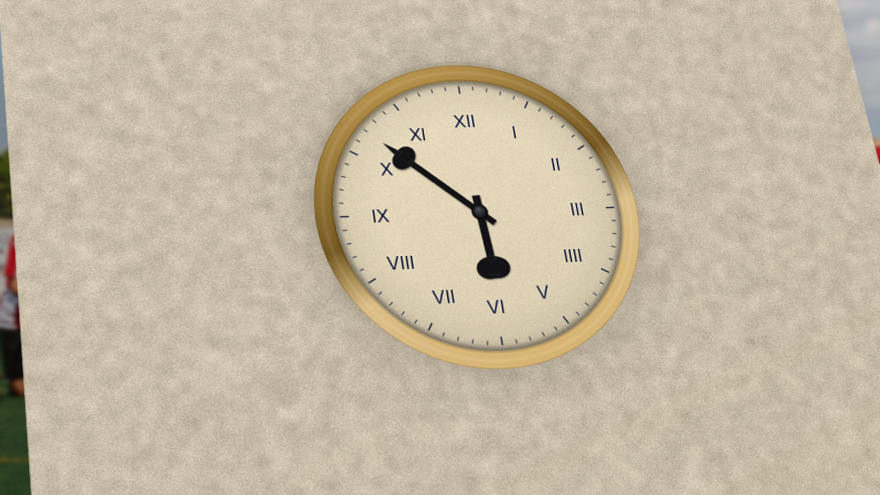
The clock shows {"hour": 5, "minute": 52}
